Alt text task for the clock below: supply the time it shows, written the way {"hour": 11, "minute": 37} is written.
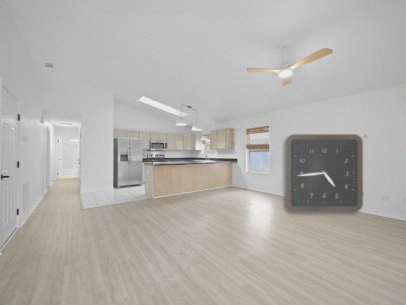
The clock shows {"hour": 4, "minute": 44}
